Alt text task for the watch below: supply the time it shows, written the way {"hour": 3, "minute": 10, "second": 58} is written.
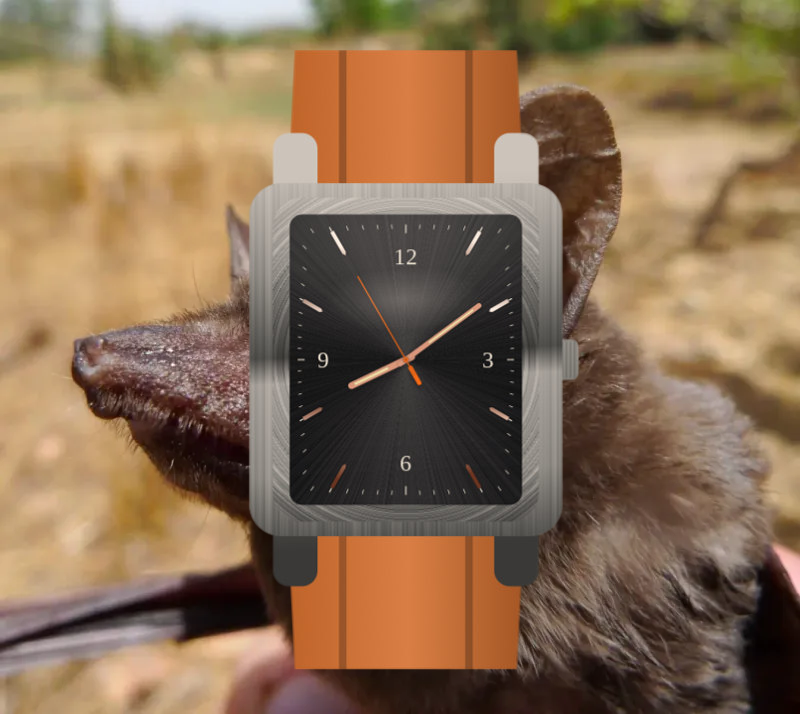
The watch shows {"hour": 8, "minute": 8, "second": 55}
